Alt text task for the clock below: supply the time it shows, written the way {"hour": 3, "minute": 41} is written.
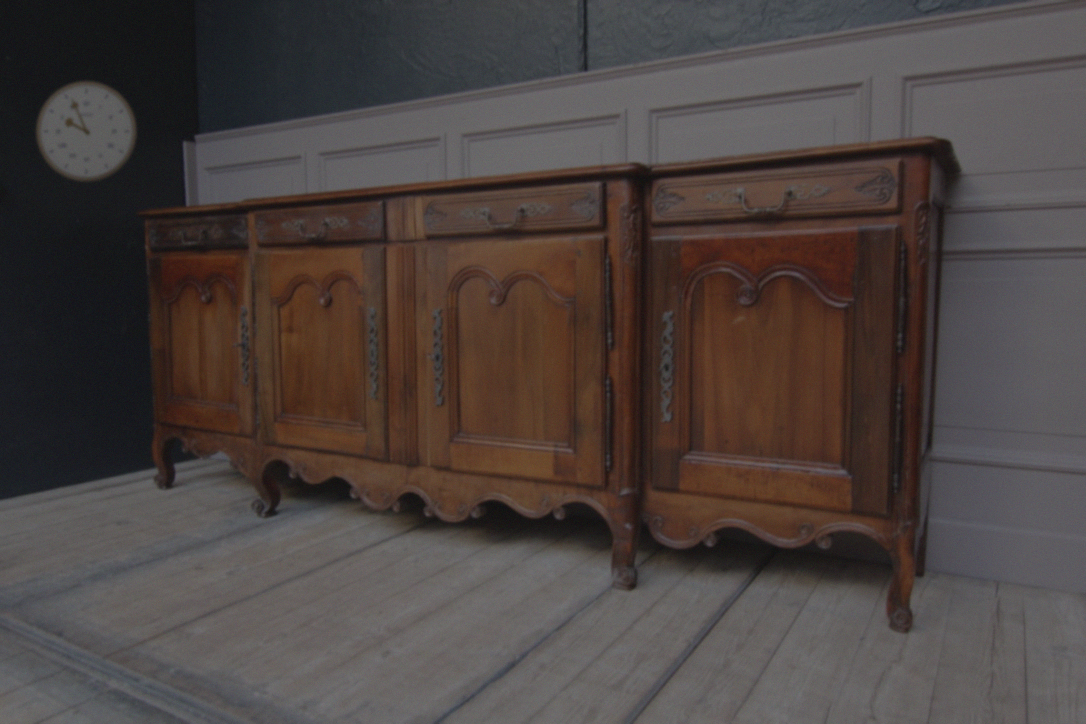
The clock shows {"hour": 9, "minute": 56}
